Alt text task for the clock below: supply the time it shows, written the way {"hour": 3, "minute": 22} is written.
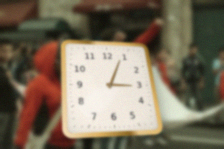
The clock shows {"hour": 3, "minute": 4}
